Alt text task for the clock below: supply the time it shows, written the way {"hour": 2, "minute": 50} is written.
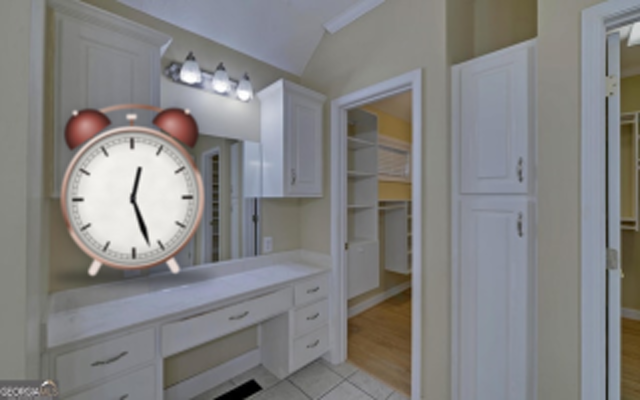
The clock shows {"hour": 12, "minute": 27}
